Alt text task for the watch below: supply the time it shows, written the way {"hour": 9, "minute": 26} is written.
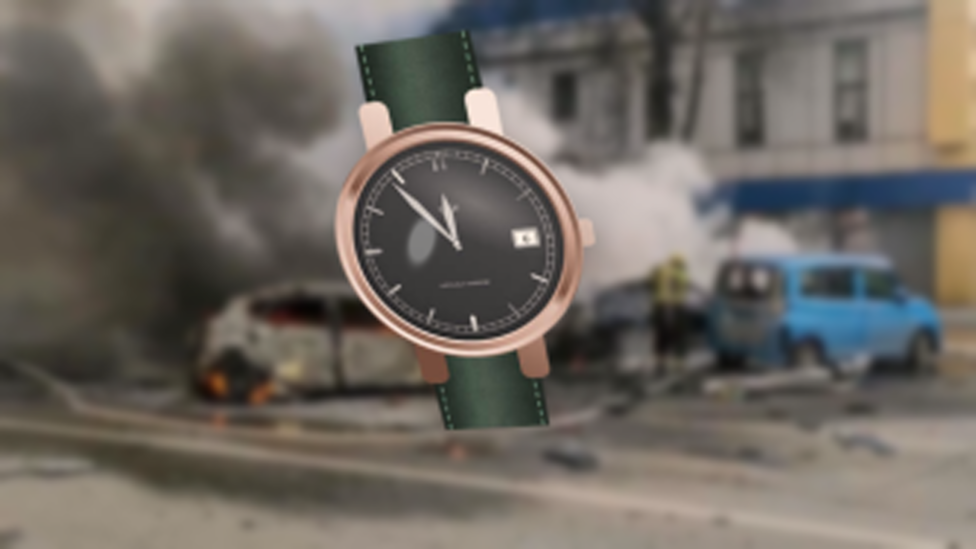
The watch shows {"hour": 11, "minute": 54}
